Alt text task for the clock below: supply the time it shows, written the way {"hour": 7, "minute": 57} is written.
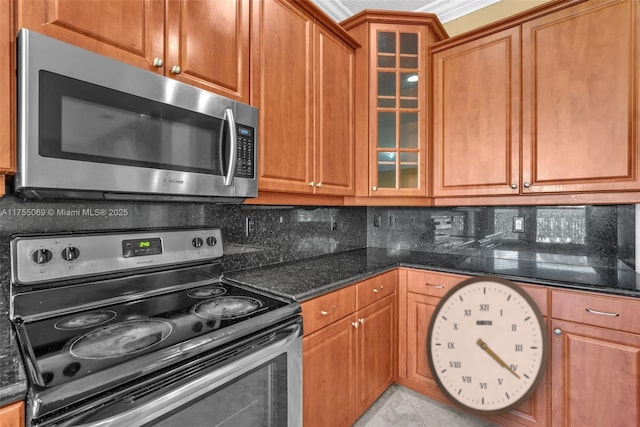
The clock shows {"hour": 4, "minute": 21}
